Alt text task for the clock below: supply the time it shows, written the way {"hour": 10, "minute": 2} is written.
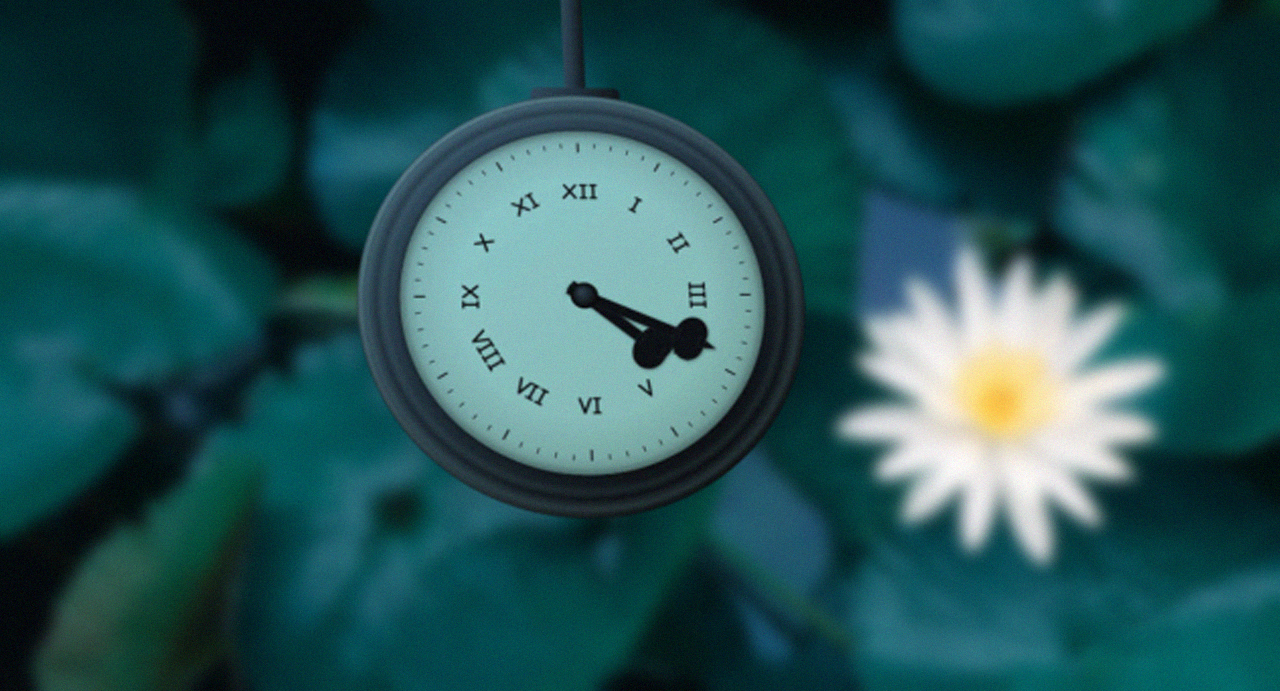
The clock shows {"hour": 4, "minute": 19}
